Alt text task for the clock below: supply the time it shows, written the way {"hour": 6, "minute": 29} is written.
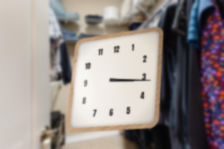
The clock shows {"hour": 3, "minute": 16}
